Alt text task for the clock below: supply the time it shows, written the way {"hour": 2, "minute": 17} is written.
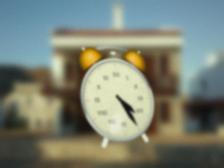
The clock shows {"hour": 4, "minute": 25}
